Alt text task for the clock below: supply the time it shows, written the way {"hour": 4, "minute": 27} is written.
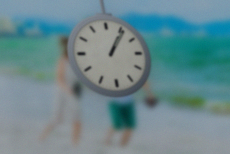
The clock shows {"hour": 1, "minute": 6}
